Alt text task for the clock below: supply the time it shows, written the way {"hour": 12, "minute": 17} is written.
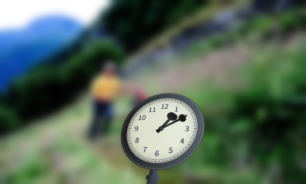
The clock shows {"hour": 1, "minute": 10}
